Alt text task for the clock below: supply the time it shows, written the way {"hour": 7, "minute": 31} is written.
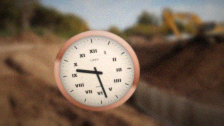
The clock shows {"hour": 9, "minute": 28}
